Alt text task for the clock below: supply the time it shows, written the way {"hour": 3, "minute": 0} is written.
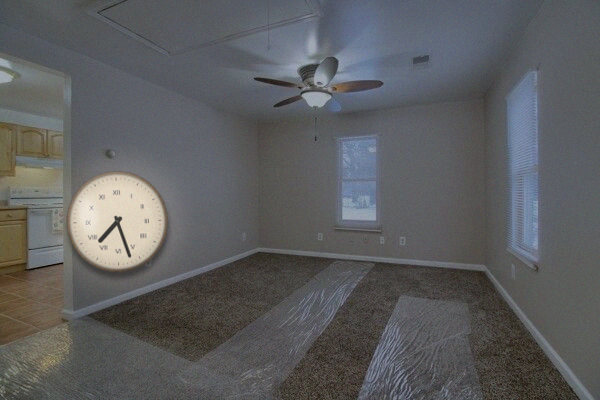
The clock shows {"hour": 7, "minute": 27}
